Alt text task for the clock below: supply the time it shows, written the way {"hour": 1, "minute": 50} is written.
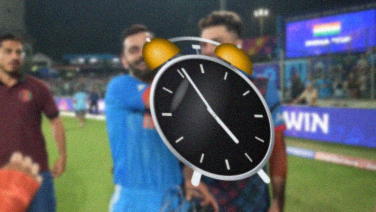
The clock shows {"hour": 4, "minute": 56}
